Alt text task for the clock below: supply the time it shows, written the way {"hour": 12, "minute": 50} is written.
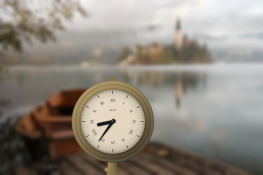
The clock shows {"hour": 8, "minute": 36}
